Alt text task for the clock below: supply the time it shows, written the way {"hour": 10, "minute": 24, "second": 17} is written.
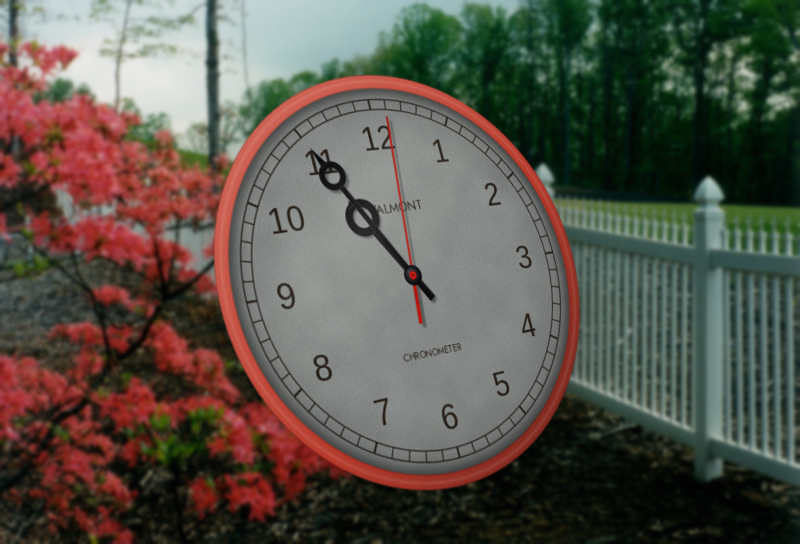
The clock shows {"hour": 10, "minute": 55, "second": 1}
